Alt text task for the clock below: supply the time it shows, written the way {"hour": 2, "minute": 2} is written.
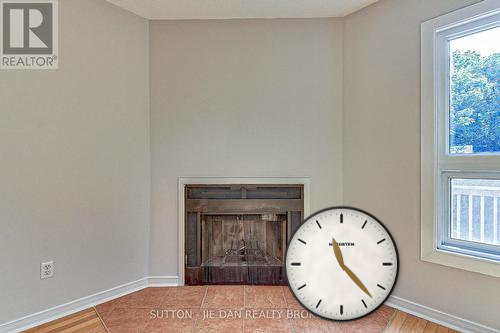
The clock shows {"hour": 11, "minute": 23}
